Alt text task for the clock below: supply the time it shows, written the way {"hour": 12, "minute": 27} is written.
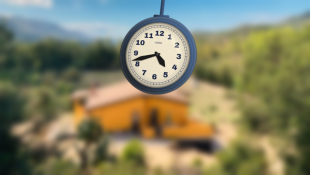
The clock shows {"hour": 4, "minute": 42}
